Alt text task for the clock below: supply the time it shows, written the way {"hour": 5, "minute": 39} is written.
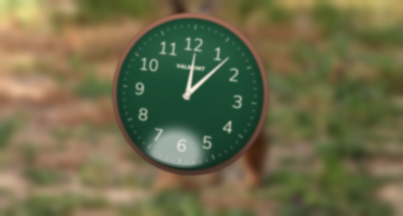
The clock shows {"hour": 12, "minute": 7}
